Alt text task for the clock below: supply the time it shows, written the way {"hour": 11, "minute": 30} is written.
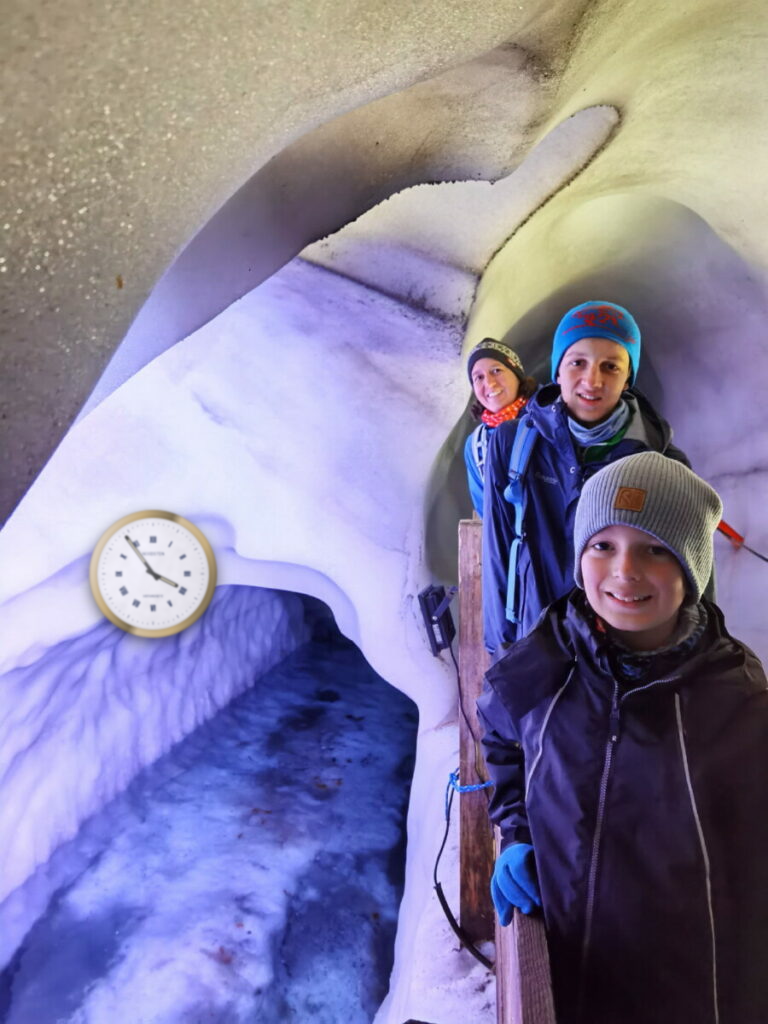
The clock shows {"hour": 3, "minute": 54}
